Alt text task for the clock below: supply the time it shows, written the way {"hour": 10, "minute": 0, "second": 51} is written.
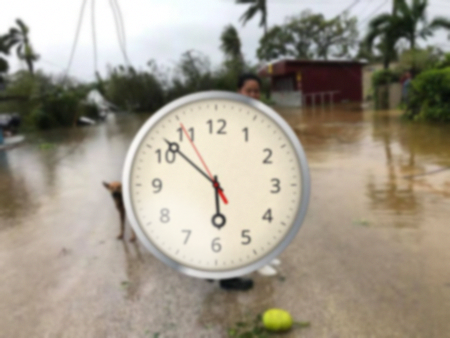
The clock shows {"hour": 5, "minute": 51, "second": 55}
